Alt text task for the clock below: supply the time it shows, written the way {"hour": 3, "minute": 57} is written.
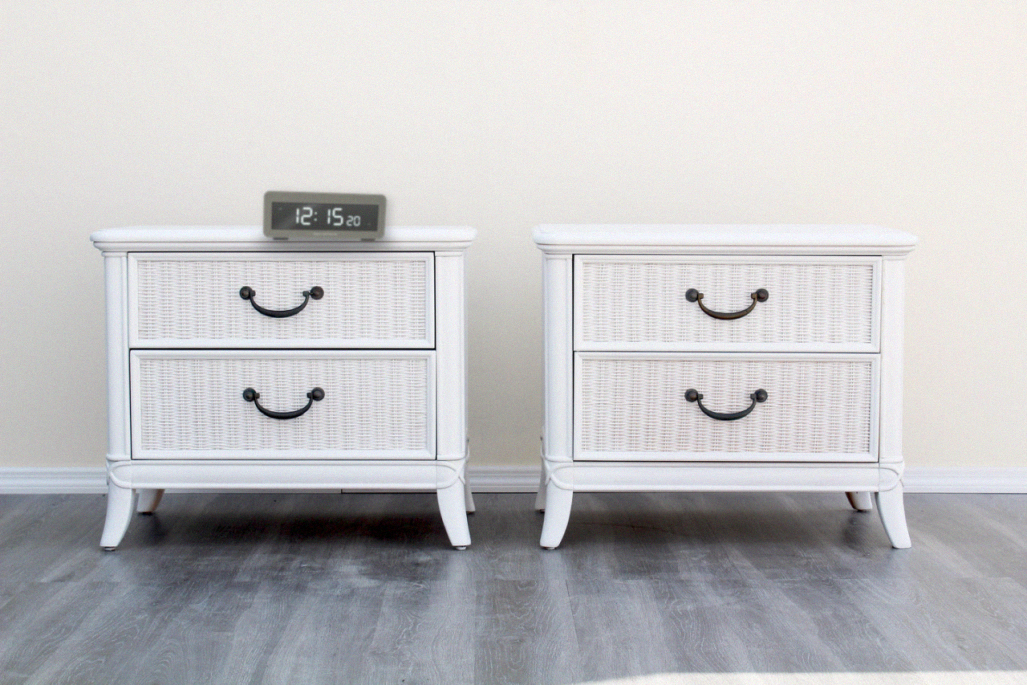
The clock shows {"hour": 12, "minute": 15}
